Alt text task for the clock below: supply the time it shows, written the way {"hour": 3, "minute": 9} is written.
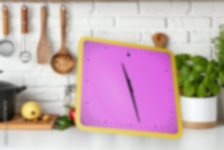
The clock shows {"hour": 11, "minute": 28}
